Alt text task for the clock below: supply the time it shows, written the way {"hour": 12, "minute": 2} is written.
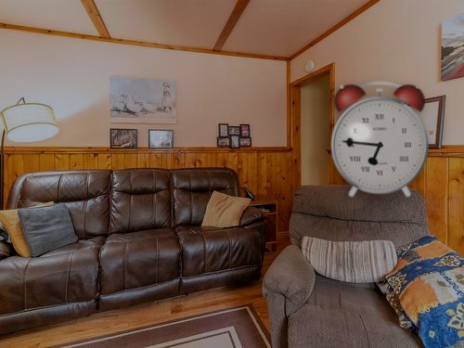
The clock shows {"hour": 6, "minute": 46}
